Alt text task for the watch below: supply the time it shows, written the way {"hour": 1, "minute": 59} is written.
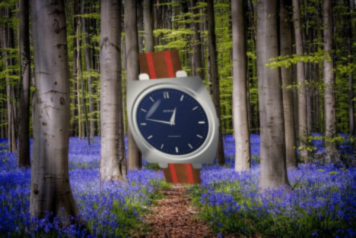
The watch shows {"hour": 12, "minute": 47}
